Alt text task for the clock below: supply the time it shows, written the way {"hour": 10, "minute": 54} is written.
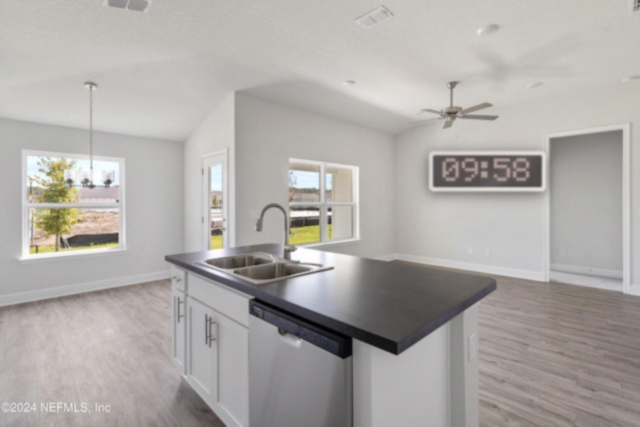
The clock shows {"hour": 9, "minute": 58}
